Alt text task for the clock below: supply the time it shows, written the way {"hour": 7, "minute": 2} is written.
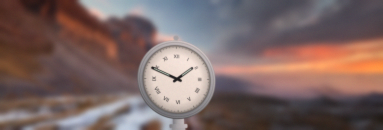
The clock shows {"hour": 1, "minute": 49}
